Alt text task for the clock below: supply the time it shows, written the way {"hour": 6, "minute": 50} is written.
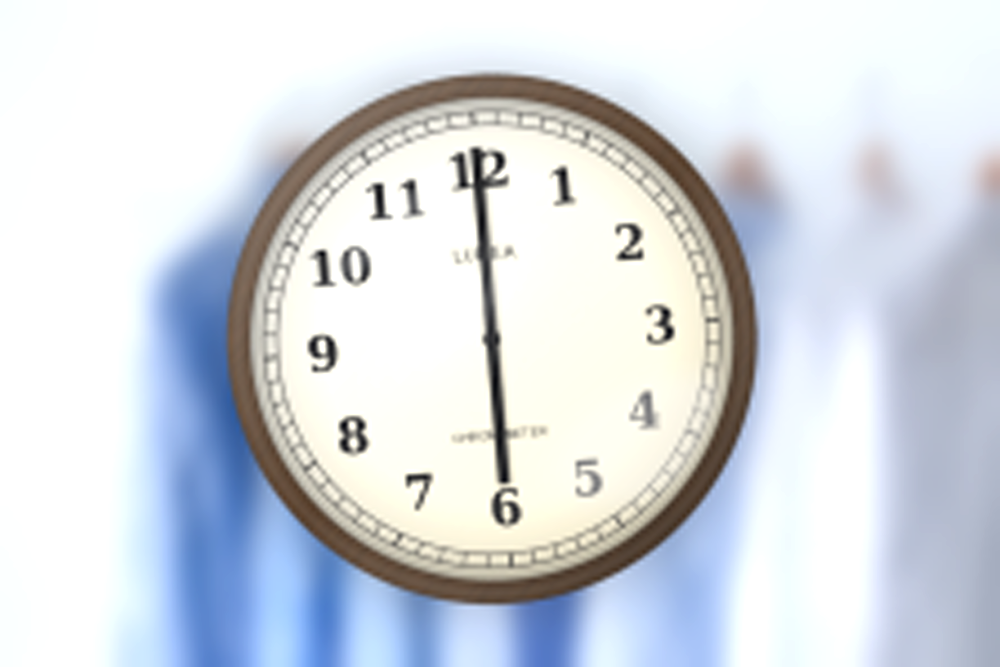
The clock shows {"hour": 6, "minute": 0}
